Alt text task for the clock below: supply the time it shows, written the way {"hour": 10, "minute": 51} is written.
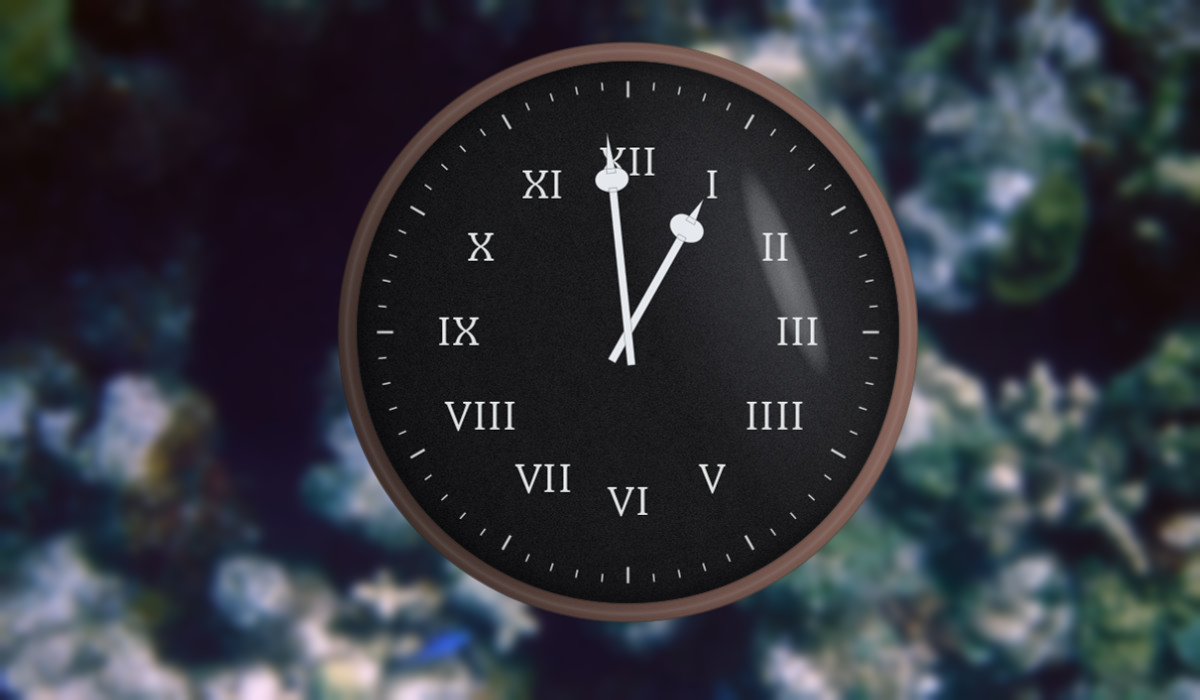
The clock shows {"hour": 12, "minute": 59}
